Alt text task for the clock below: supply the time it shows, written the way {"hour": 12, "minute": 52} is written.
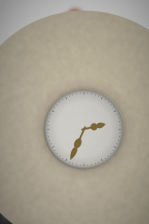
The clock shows {"hour": 2, "minute": 34}
